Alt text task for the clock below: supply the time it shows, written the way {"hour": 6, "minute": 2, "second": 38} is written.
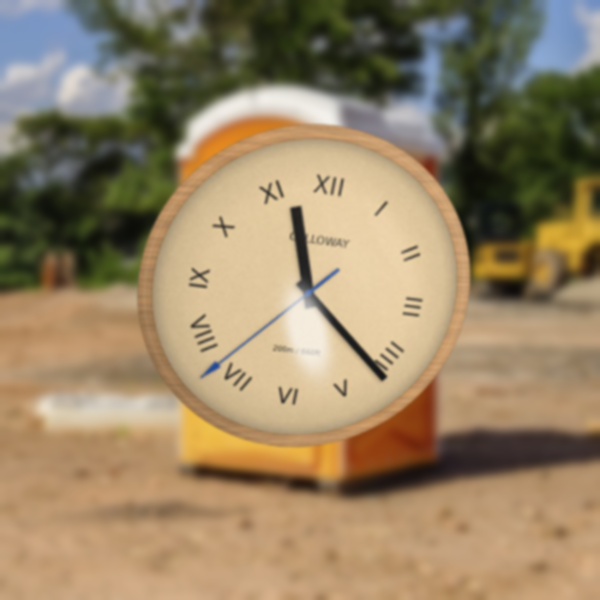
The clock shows {"hour": 11, "minute": 21, "second": 37}
